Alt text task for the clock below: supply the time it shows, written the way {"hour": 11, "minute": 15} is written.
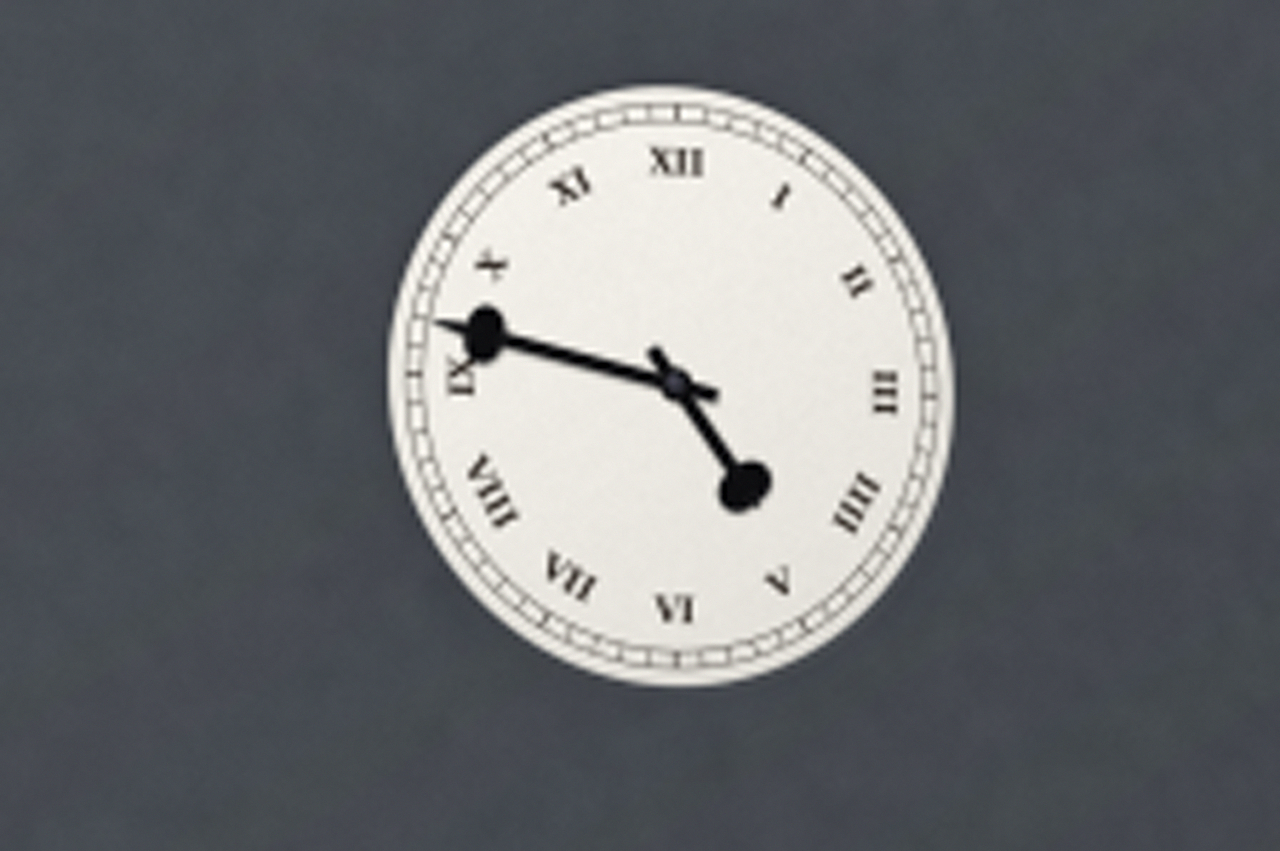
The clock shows {"hour": 4, "minute": 47}
